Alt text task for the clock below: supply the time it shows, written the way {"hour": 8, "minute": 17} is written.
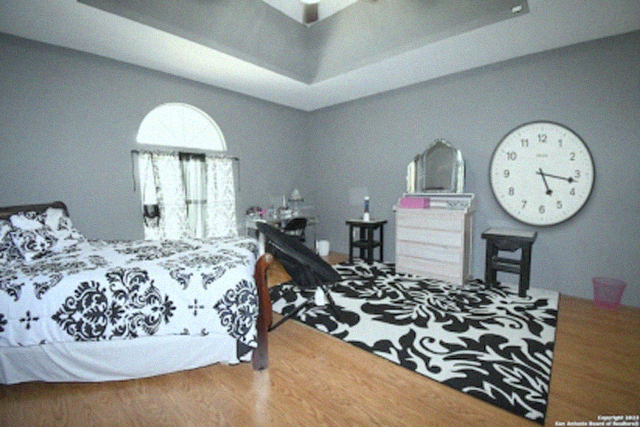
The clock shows {"hour": 5, "minute": 17}
